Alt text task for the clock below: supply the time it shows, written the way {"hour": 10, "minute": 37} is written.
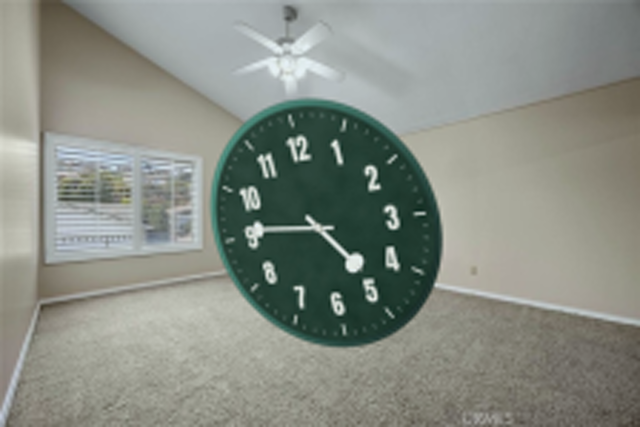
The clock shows {"hour": 4, "minute": 46}
